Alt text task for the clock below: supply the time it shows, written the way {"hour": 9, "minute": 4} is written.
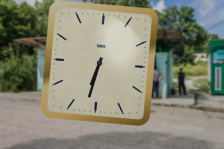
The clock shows {"hour": 6, "minute": 32}
